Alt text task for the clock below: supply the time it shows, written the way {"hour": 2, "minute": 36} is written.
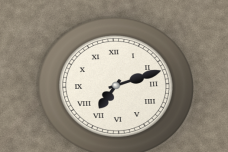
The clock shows {"hour": 7, "minute": 12}
